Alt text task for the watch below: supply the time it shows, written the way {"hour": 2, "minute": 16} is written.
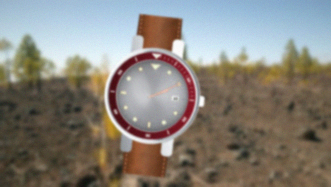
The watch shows {"hour": 2, "minute": 10}
